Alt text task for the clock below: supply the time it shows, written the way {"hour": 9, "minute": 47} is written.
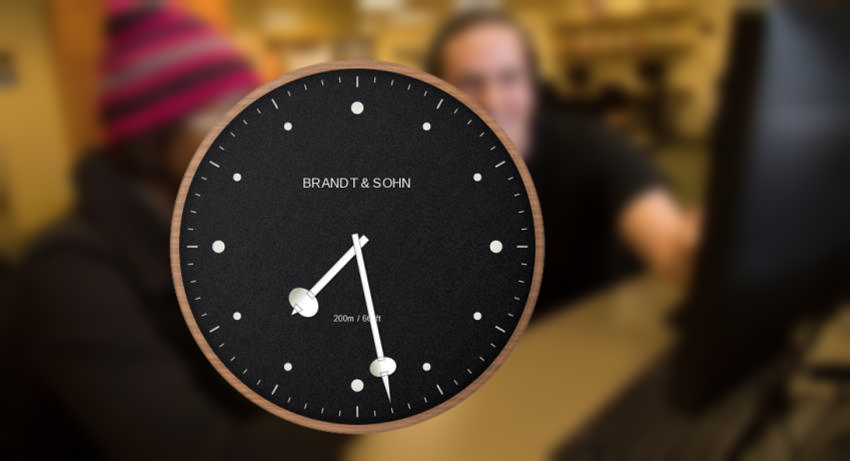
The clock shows {"hour": 7, "minute": 28}
